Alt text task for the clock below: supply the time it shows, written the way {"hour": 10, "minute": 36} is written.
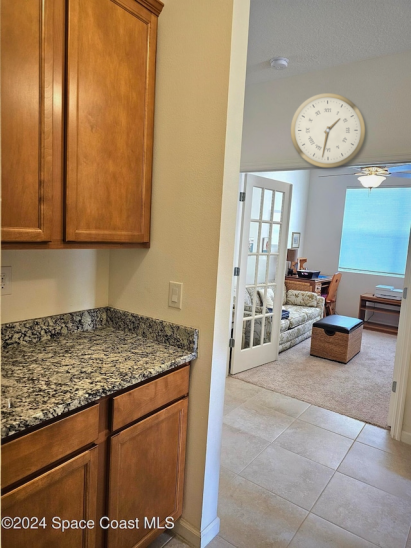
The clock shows {"hour": 1, "minute": 32}
